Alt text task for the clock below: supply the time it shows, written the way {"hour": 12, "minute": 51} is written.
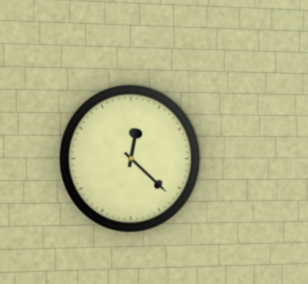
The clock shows {"hour": 12, "minute": 22}
